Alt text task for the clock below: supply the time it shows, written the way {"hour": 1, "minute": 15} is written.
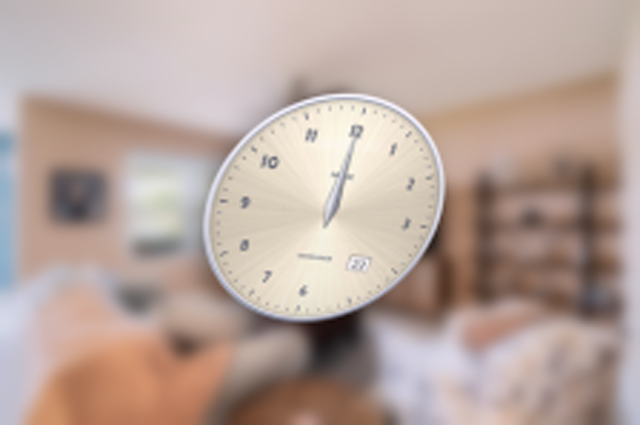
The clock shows {"hour": 12, "minute": 0}
